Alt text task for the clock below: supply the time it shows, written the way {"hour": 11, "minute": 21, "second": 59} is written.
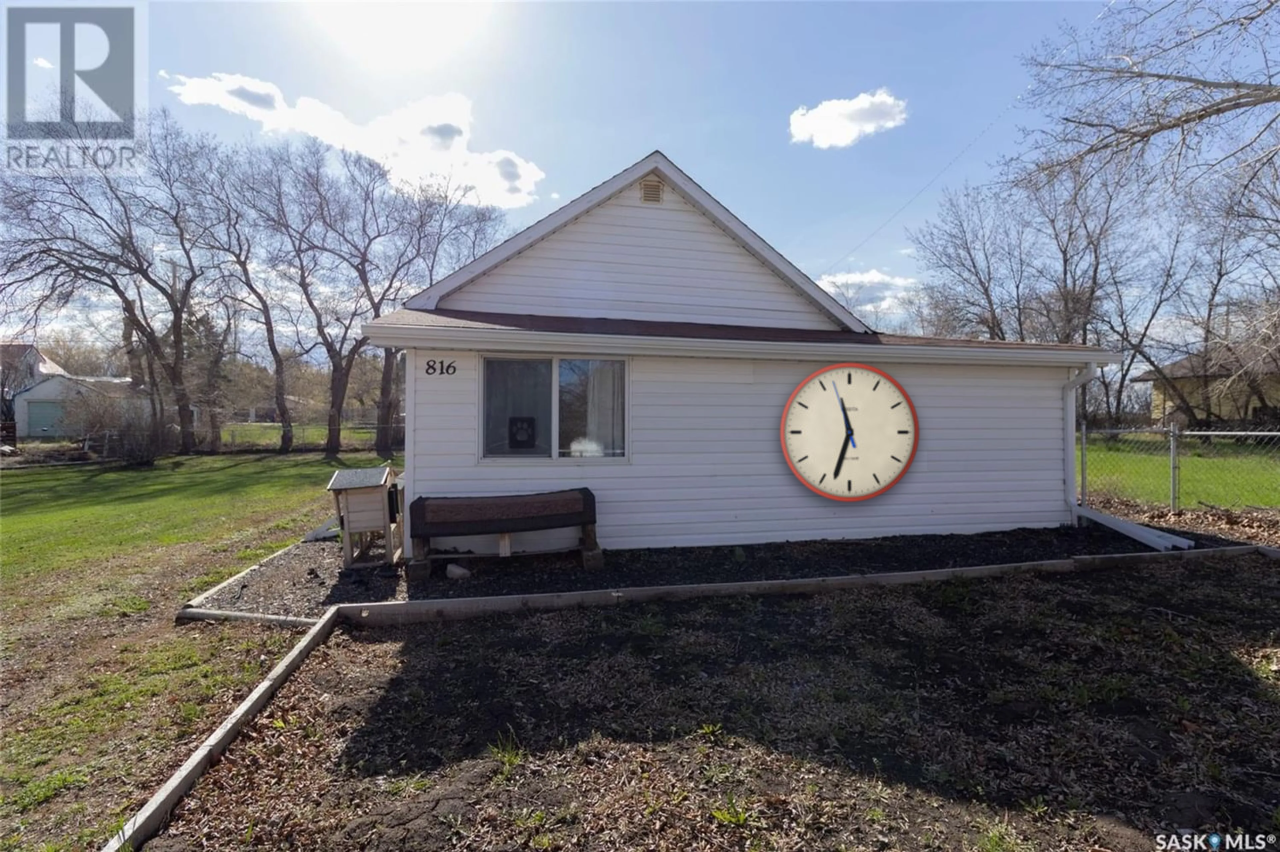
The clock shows {"hour": 11, "minute": 32, "second": 57}
